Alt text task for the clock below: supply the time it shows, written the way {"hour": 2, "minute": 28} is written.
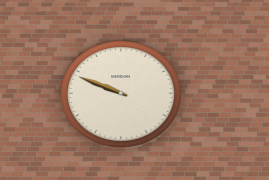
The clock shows {"hour": 9, "minute": 49}
